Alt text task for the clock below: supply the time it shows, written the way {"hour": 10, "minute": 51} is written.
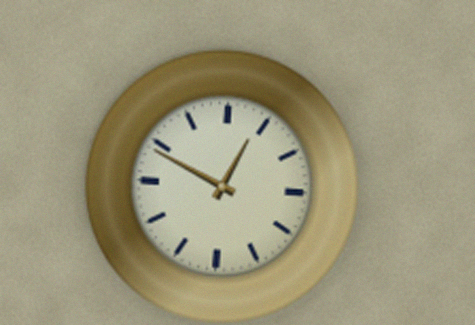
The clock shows {"hour": 12, "minute": 49}
